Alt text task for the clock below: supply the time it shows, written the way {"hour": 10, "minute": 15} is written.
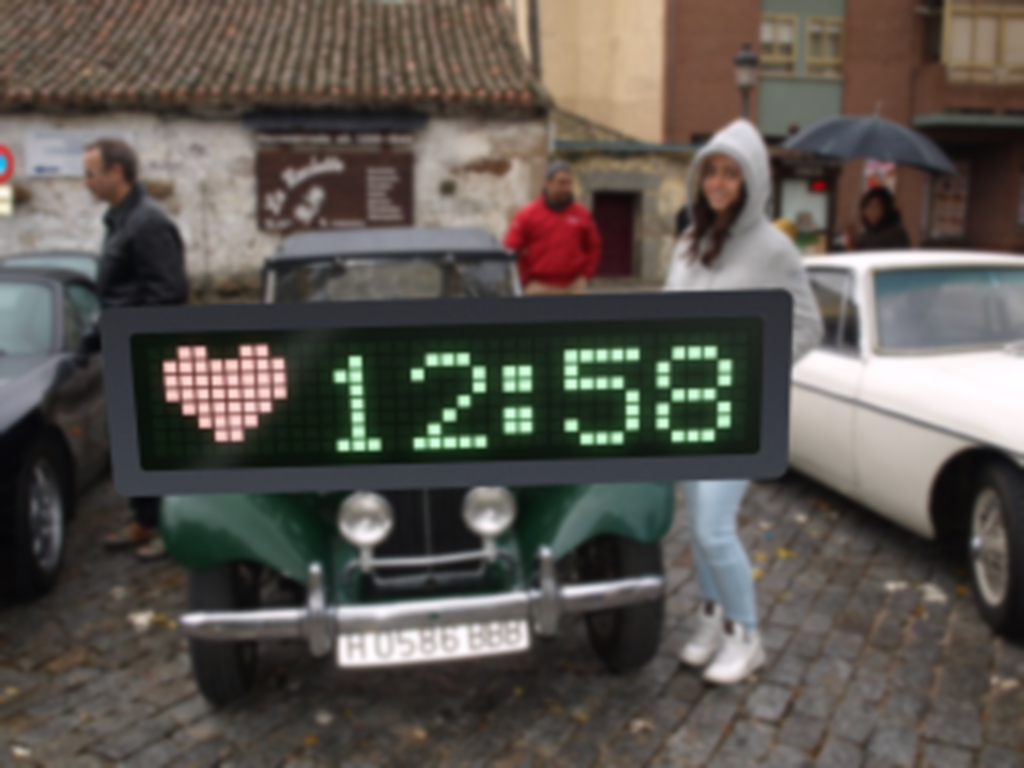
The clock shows {"hour": 12, "minute": 58}
